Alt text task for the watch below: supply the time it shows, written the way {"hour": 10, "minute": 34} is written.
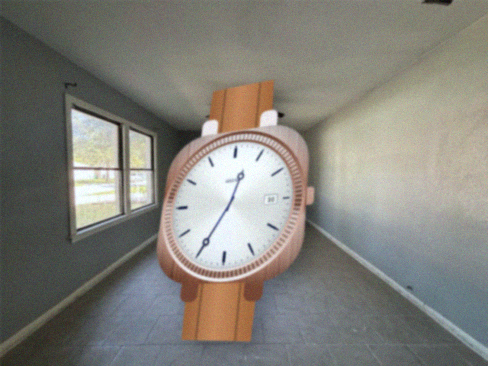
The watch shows {"hour": 12, "minute": 35}
